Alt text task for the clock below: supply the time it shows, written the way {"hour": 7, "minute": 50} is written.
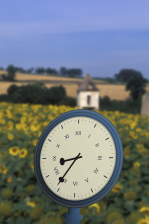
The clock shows {"hour": 8, "minute": 36}
